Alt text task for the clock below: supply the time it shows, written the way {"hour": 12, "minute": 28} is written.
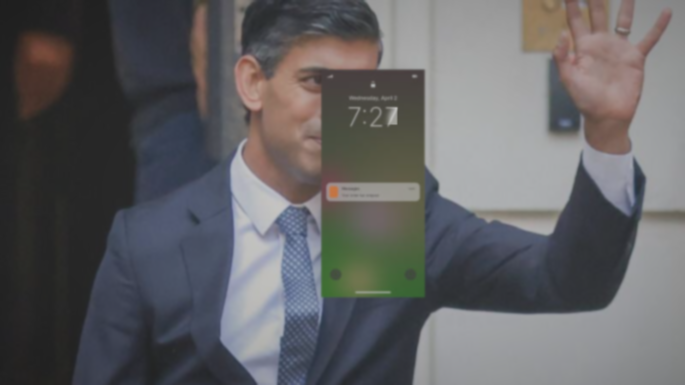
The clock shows {"hour": 7, "minute": 27}
